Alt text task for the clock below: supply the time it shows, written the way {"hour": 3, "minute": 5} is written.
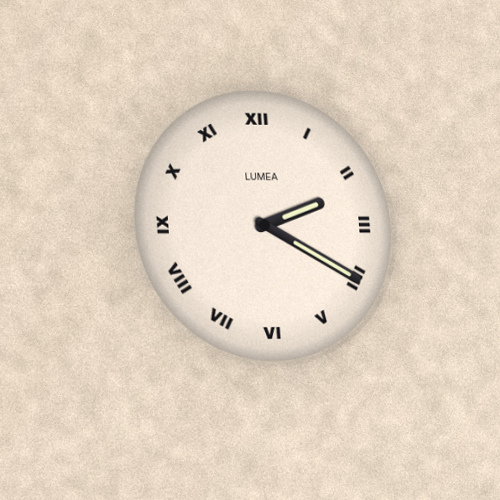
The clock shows {"hour": 2, "minute": 20}
